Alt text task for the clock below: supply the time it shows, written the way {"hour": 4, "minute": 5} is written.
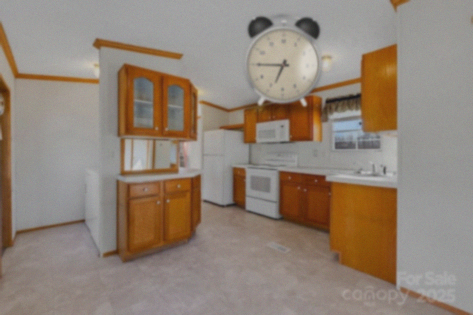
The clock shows {"hour": 6, "minute": 45}
